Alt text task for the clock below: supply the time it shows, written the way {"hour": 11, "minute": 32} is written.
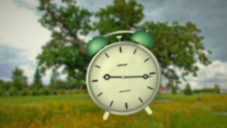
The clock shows {"hour": 9, "minute": 16}
